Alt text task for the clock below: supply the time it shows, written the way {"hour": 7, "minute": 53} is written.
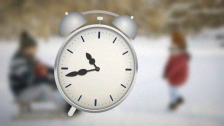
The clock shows {"hour": 10, "minute": 43}
